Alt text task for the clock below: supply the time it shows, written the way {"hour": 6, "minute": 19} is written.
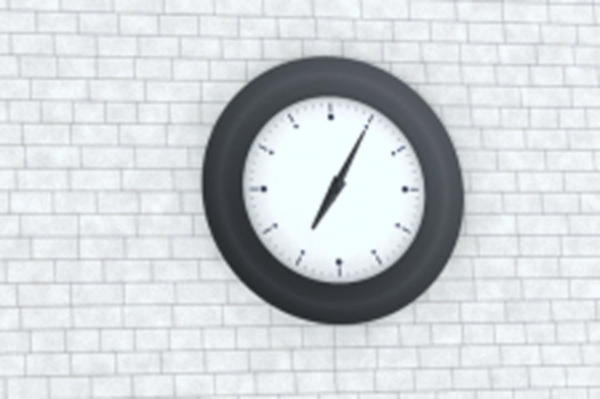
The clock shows {"hour": 7, "minute": 5}
